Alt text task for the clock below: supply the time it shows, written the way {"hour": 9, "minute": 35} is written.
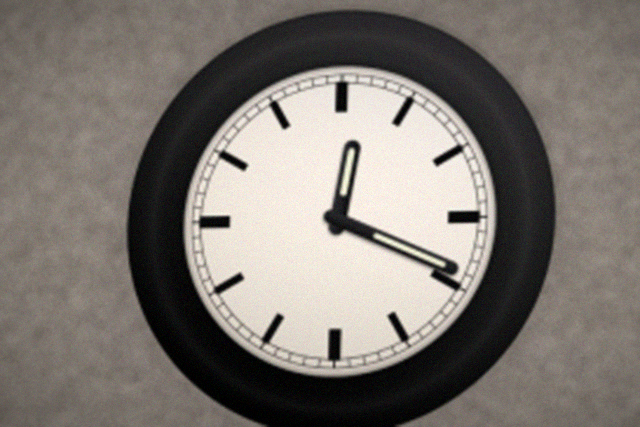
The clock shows {"hour": 12, "minute": 19}
